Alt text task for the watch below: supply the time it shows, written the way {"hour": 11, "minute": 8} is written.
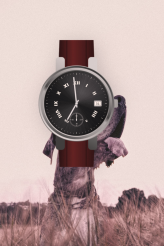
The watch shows {"hour": 6, "minute": 59}
